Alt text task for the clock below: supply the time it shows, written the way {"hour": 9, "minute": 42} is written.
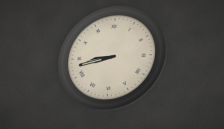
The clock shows {"hour": 8, "minute": 43}
